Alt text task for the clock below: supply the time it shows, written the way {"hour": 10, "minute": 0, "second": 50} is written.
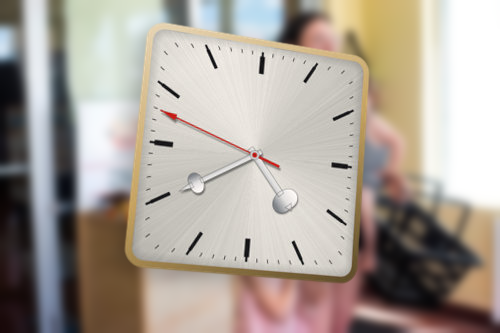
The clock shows {"hour": 4, "minute": 39, "second": 48}
